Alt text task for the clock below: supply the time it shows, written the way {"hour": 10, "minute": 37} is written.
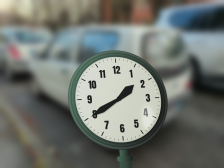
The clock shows {"hour": 1, "minute": 40}
